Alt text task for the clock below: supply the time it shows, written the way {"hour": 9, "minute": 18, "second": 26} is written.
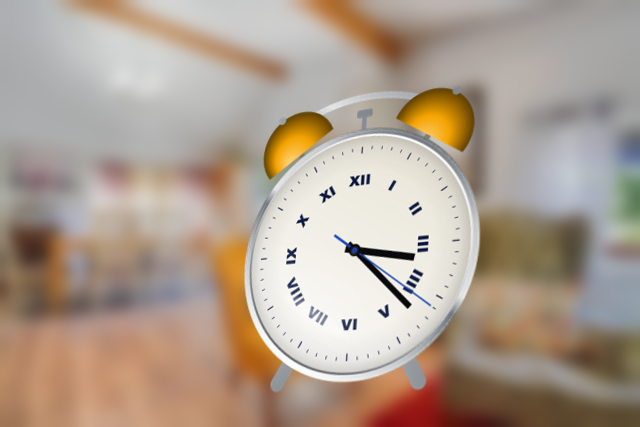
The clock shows {"hour": 3, "minute": 22, "second": 21}
